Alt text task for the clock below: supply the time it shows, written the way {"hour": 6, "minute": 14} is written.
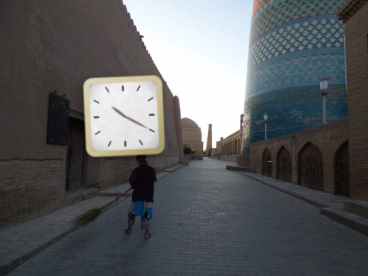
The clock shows {"hour": 10, "minute": 20}
